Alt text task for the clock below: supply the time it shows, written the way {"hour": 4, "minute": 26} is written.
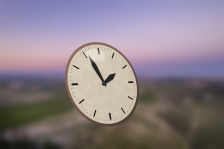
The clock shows {"hour": 1, "minute": 56}
